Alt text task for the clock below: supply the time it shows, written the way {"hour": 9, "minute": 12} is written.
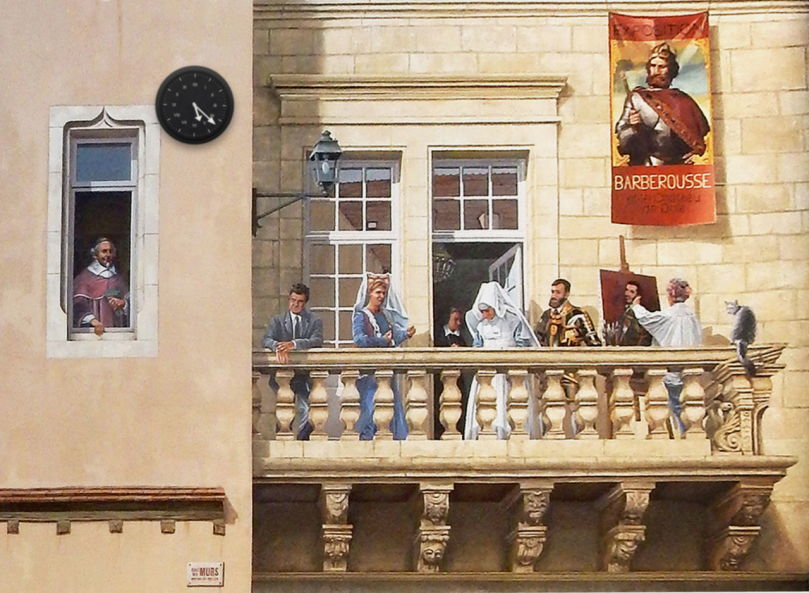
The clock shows {"hour": 5, "minute": 22}
